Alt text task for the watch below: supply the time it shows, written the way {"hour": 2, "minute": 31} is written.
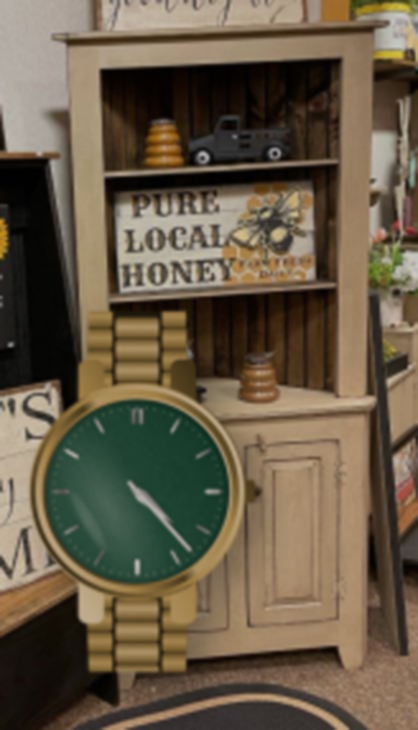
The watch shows {"hour": 4, "minute": 23}
